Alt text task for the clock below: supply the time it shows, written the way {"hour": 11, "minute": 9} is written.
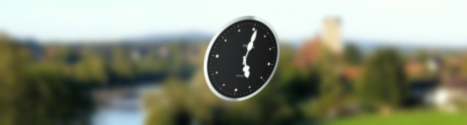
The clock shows {"hour": 5, "minute": 1}
